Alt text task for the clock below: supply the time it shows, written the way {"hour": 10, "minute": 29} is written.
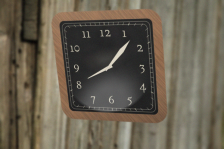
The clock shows {"hour": 8, "minute": 7}
